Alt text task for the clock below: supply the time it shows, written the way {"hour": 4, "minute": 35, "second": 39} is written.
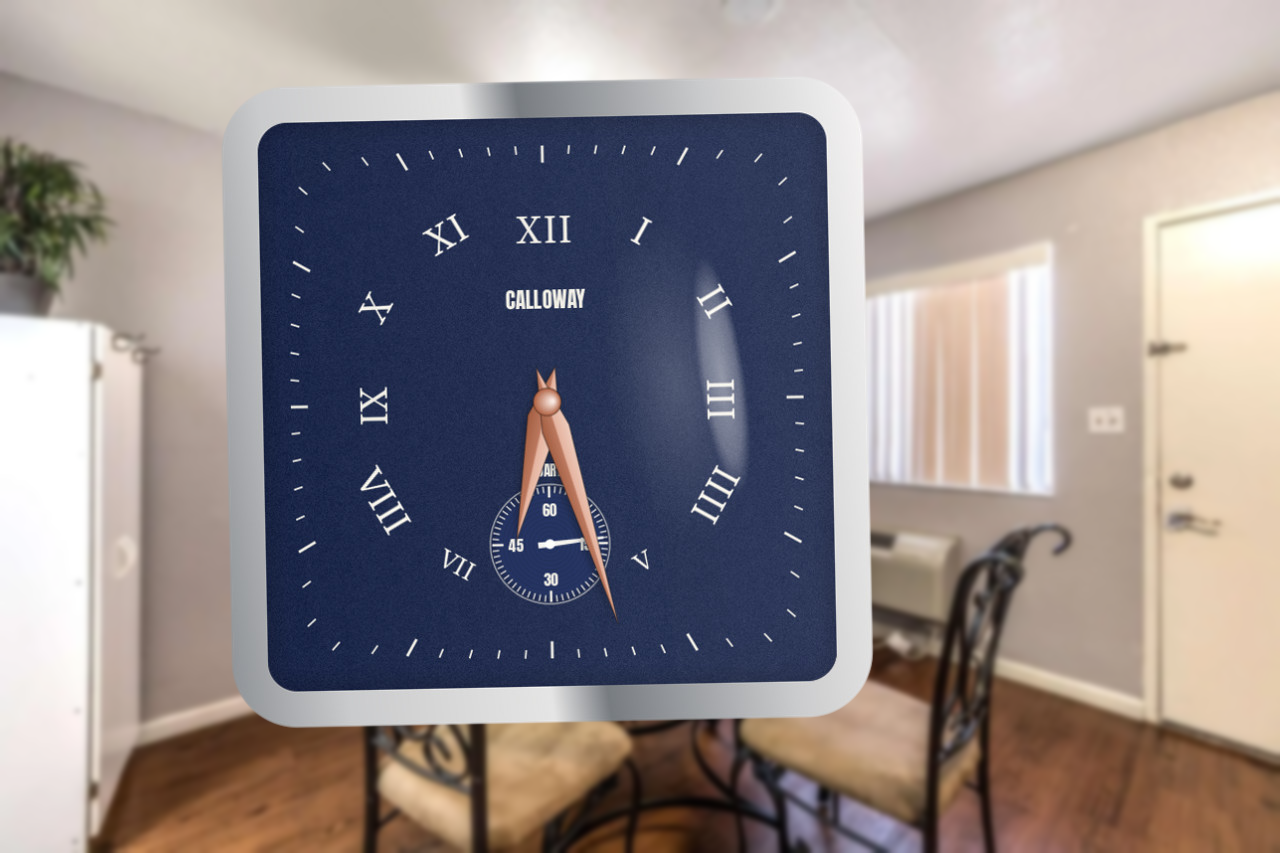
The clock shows {"hour": 6, "minute": 27, "second": 14}
